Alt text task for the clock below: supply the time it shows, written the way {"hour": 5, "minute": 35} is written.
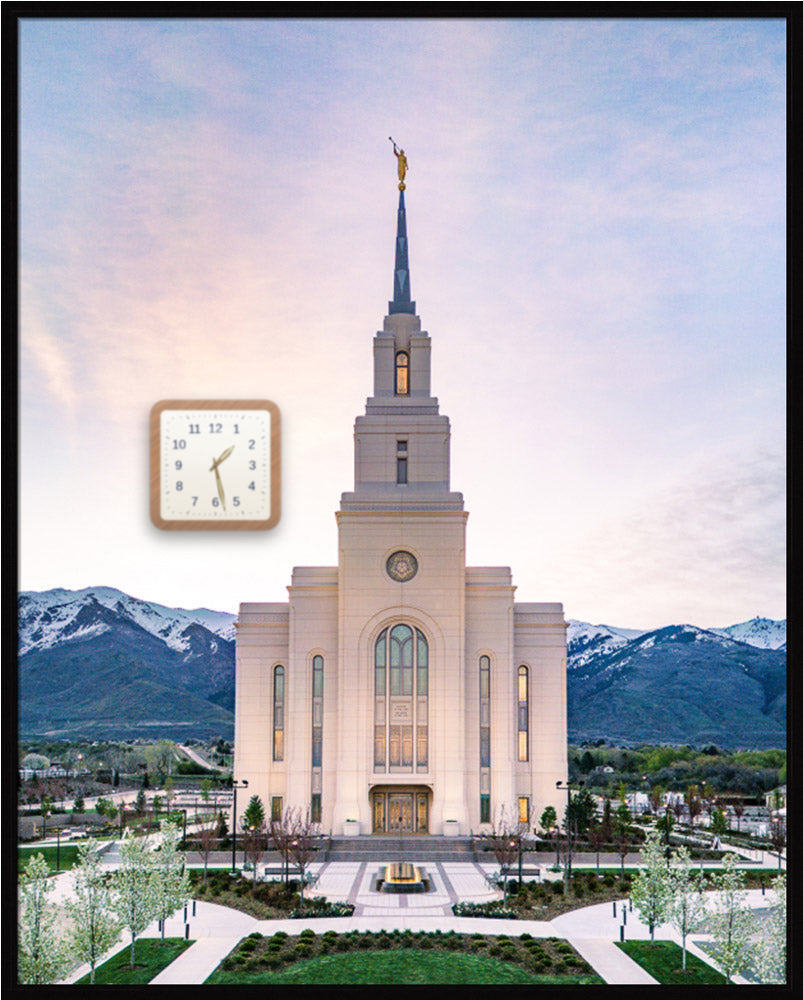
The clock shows {"hour": 1, "minute": 28}
